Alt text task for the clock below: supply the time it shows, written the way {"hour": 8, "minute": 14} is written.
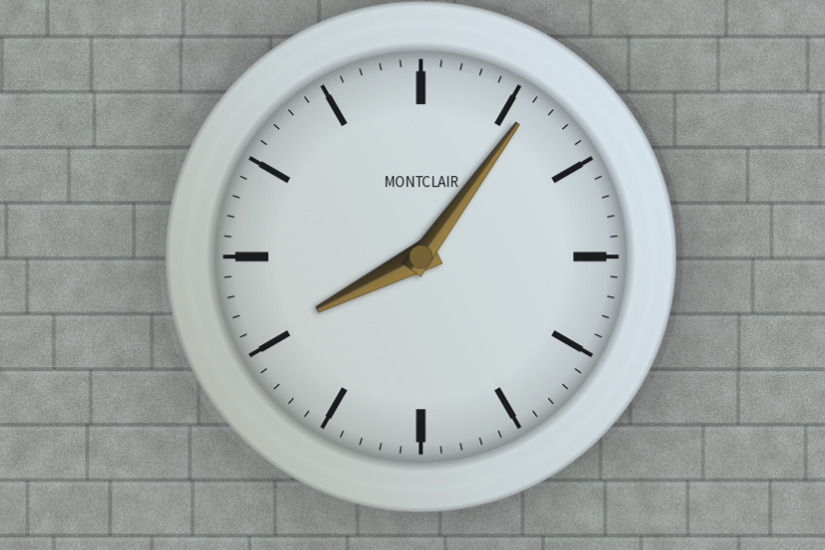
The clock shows {"hour": 8, "minute": 6}
